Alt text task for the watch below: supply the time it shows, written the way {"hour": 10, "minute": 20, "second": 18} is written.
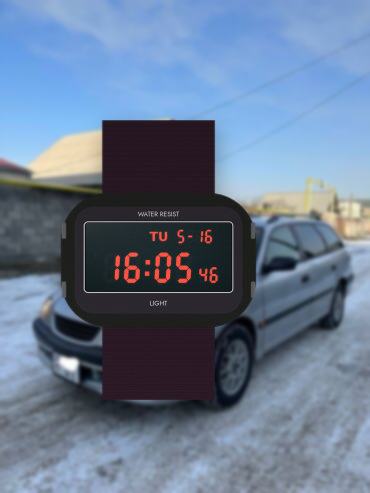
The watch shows {"hour": 16, "minute": 5, "second": 46}
